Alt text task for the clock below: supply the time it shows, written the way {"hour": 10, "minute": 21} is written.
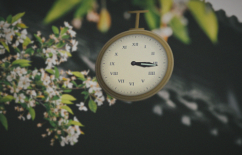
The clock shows {"hour": 3, "minute": 16}
